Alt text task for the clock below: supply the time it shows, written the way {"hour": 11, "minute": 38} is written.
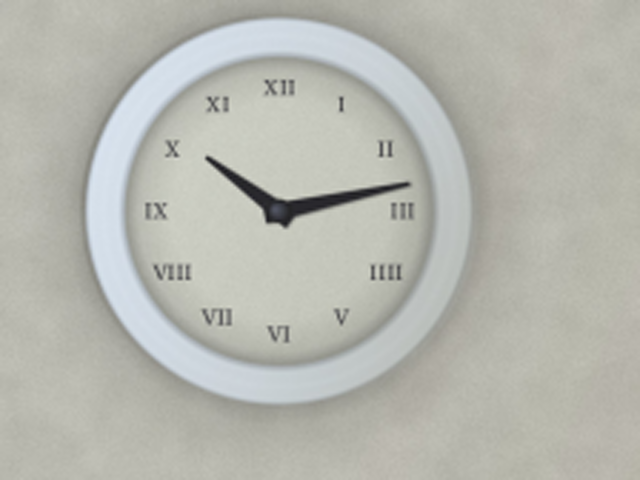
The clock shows {"hour": 10, "minute": 13}
